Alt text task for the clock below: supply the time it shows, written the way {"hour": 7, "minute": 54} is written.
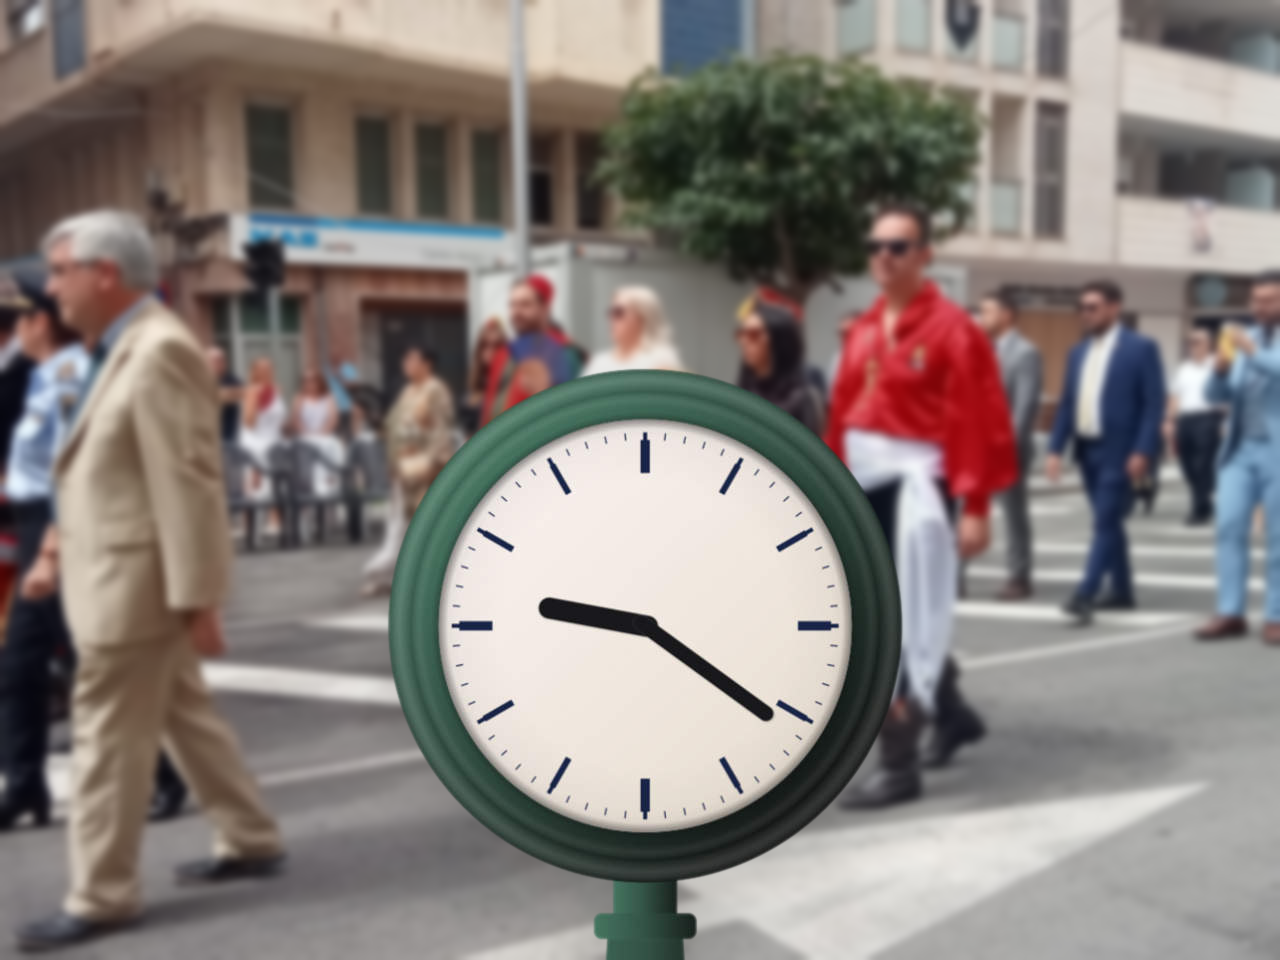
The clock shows {"hour": 9, "minute": 21}
